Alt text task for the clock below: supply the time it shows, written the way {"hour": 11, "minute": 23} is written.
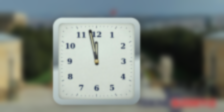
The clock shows {"hour": 11, "minute": 58}
